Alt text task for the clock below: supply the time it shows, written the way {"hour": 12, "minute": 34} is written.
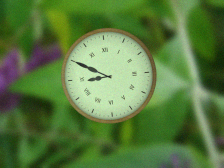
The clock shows {"hour": 8, "minute": 50}
